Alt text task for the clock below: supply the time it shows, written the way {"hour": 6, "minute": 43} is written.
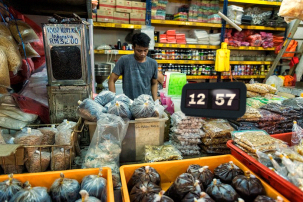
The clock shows {"hour": 12, "minute": 57}
